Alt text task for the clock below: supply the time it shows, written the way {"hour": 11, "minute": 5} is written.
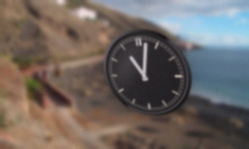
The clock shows {"hour": 11, "minute": 2}
